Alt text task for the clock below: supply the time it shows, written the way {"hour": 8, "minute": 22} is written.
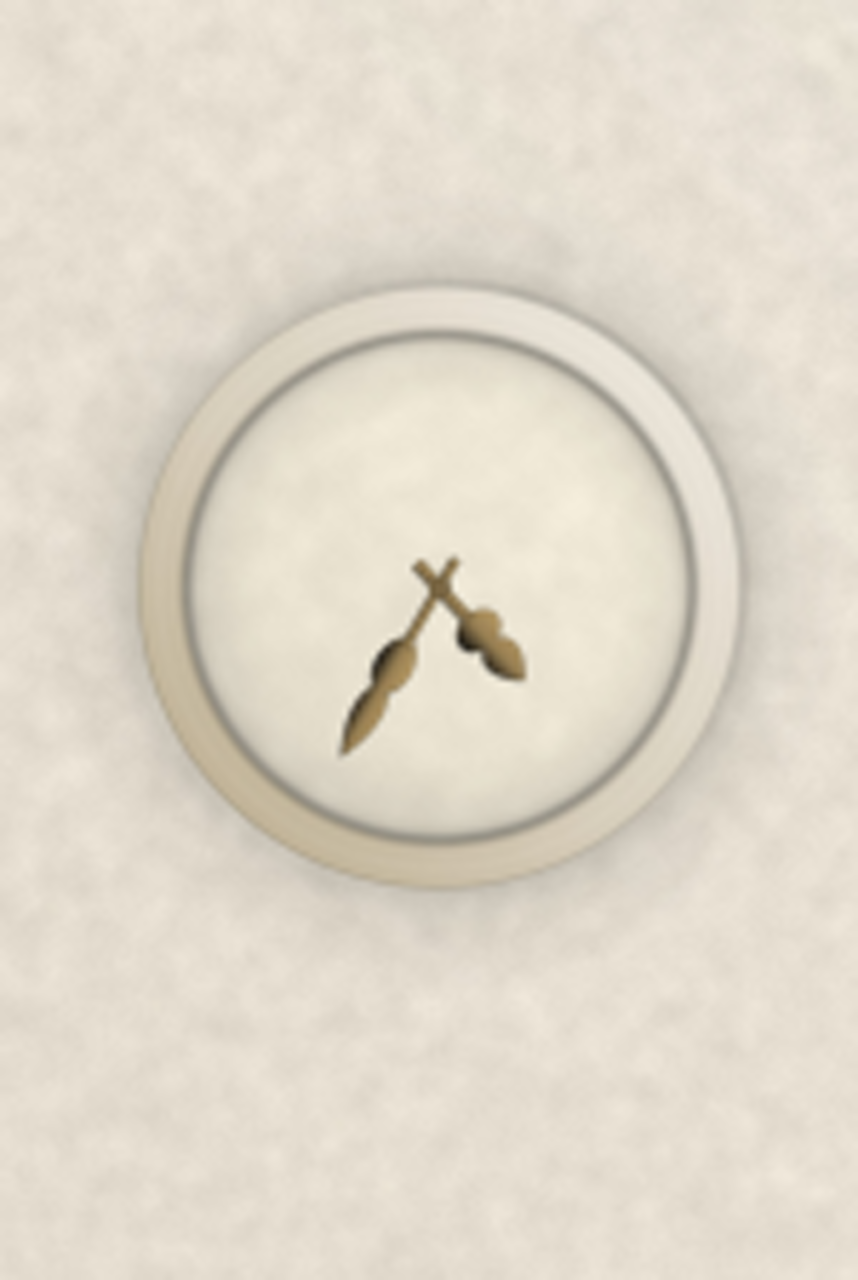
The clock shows {"hour": 4, "minute": 35}
